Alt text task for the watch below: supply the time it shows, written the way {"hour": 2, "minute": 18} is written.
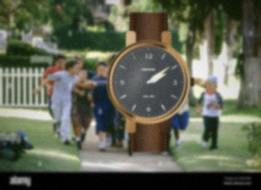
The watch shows {"hour": 2, "minute": 9}
